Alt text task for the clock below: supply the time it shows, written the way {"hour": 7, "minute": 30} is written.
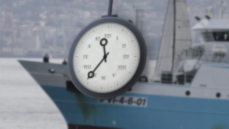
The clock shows {"hour": 11, "minute": 36}
